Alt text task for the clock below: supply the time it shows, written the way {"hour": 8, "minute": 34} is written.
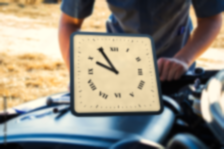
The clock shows {"hour": 9, "minute": 55}
